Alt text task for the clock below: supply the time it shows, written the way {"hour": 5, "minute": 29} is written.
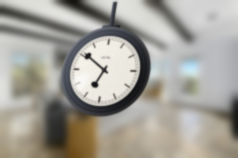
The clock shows {"hour": 6, "minute": 51}
